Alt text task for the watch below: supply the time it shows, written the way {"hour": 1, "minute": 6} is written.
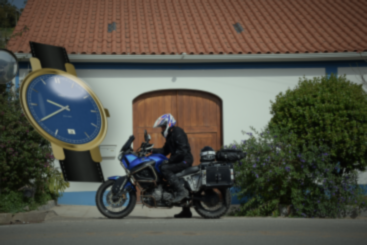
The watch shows {"hour": 9, "minute": 40}
